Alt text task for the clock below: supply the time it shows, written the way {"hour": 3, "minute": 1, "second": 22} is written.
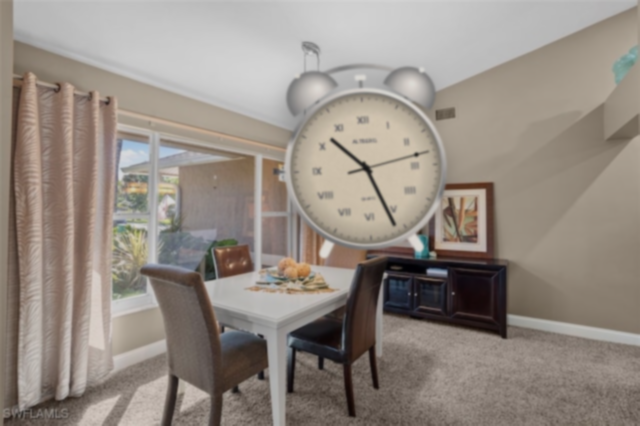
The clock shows {"hour": 10, "minute": 26, "second": 13}
